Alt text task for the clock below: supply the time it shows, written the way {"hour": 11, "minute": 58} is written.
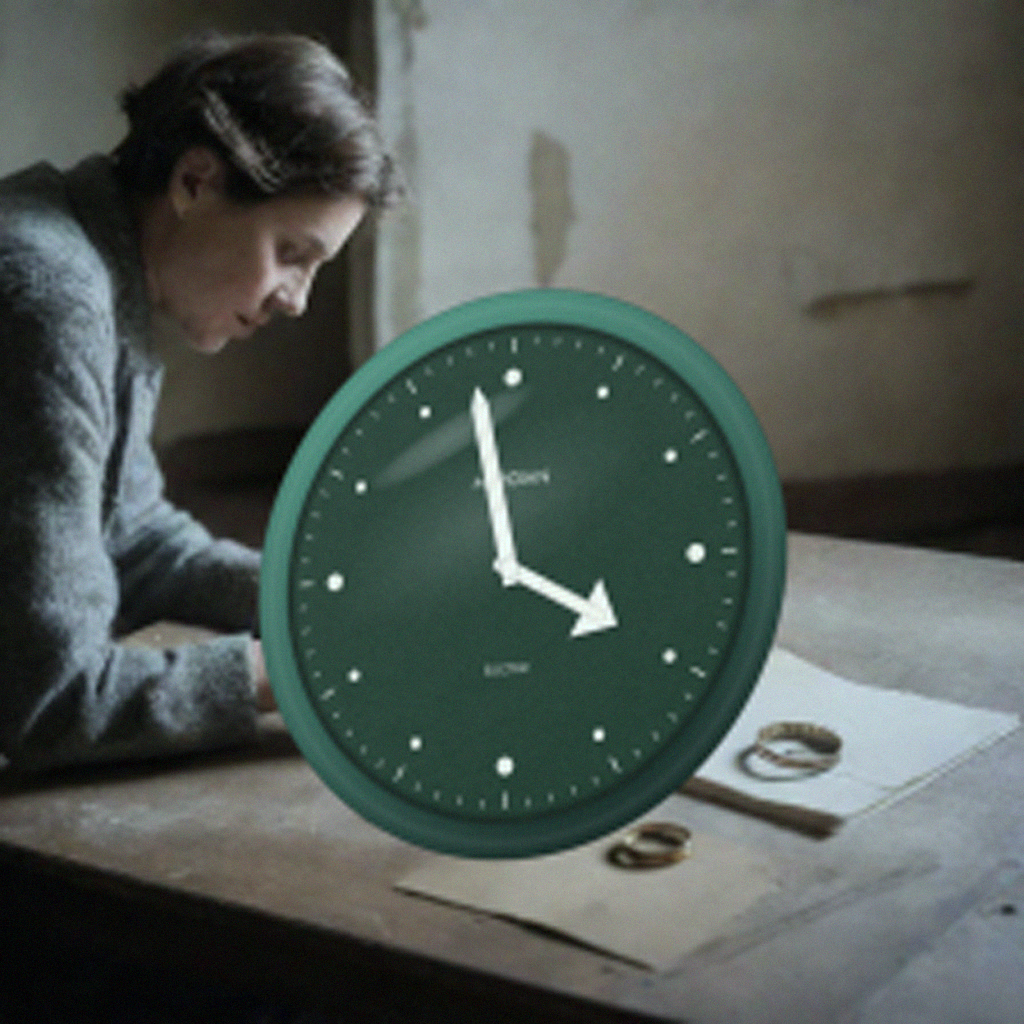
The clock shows {"hour": 3, "minute": 58}
